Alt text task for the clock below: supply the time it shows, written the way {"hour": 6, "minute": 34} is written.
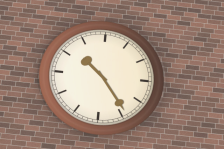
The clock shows {"hour": 10, "minute": 24}
